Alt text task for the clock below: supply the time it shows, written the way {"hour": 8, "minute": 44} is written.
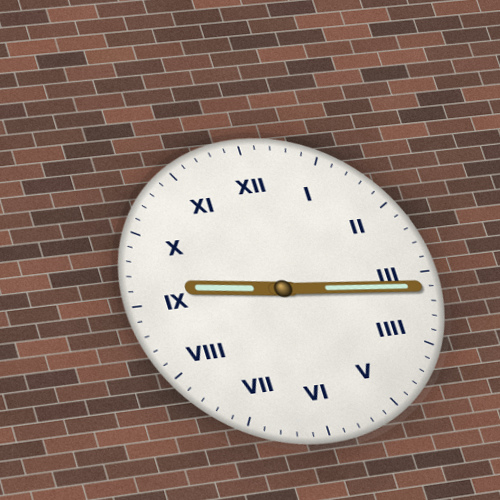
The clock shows {"hour": 9, "minute": 16}
